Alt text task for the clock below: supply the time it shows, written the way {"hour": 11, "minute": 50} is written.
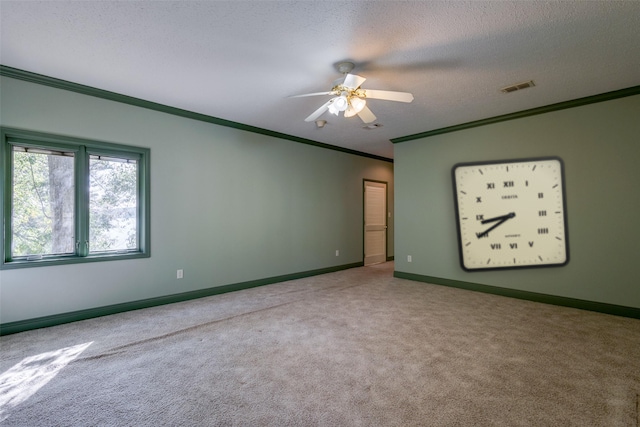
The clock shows {"hour": 8, "minute": 40}
